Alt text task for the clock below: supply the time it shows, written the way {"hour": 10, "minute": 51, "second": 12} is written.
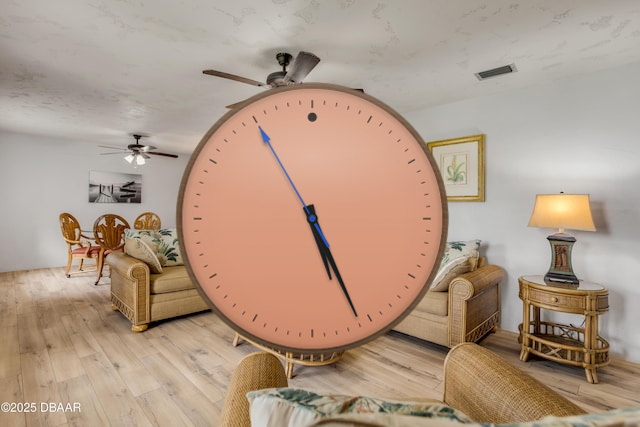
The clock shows {"hour": 5, "minute": 25, "second": 55}
